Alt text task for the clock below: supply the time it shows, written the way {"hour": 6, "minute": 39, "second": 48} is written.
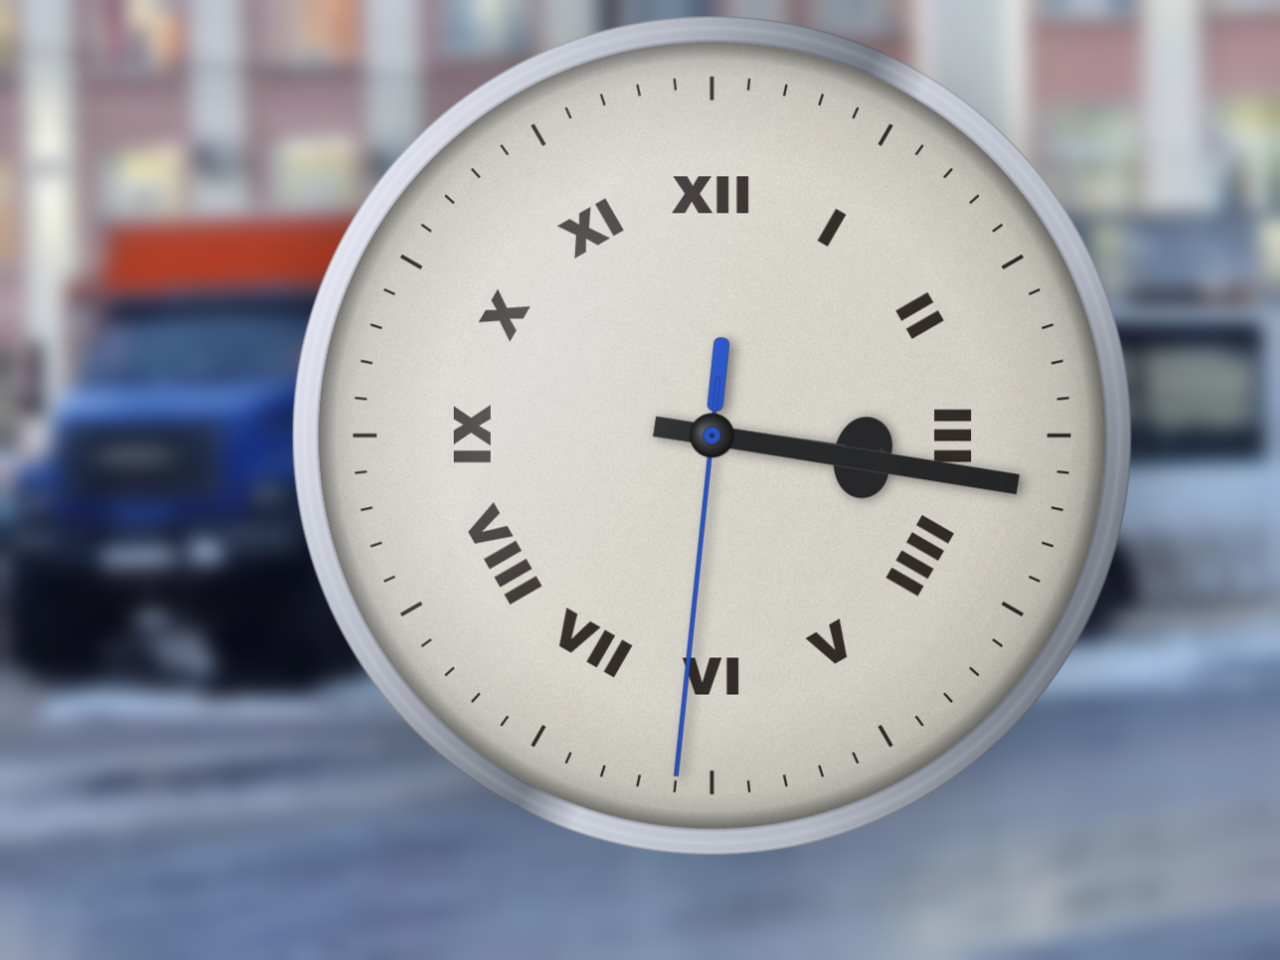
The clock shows {"hour": 3, "minute": 16, "second": 31}
